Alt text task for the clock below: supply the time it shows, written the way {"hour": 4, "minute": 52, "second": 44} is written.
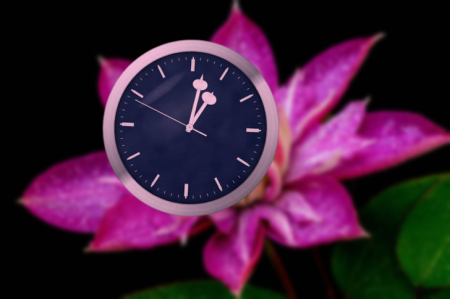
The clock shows {"hour": 1, "minute": 1, "second": 49}
